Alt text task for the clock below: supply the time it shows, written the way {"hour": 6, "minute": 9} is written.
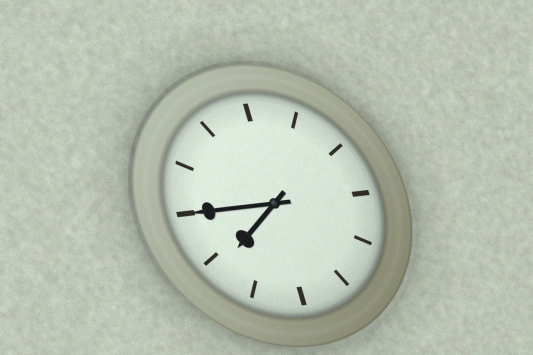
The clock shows {"hour": 7, "minute": 45}
